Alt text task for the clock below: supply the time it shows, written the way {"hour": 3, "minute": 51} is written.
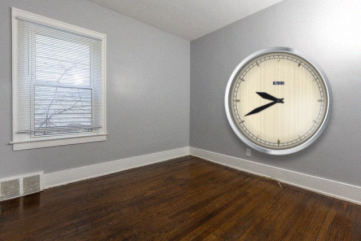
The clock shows {"hour": 9, "minute": 41}
